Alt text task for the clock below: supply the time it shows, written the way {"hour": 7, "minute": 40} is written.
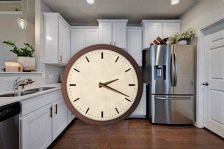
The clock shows {"hour": 2, "minute": 19}
